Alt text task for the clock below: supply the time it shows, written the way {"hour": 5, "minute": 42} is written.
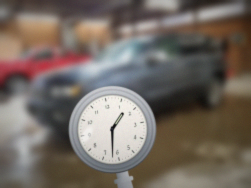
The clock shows {"hour": 1, "minute": 32}
